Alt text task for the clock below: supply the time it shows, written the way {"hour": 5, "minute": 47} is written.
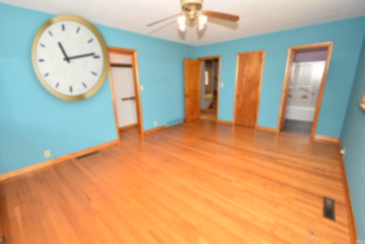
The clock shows {"hour": 11, "minute": 14}
